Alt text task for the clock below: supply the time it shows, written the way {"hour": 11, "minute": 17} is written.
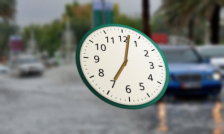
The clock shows {"hour": 7, "minute": 2}
